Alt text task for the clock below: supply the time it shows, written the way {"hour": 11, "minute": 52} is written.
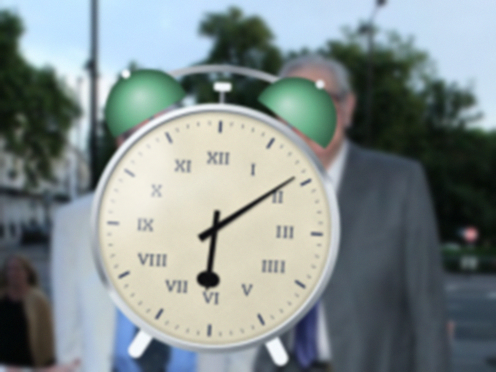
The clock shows {"hour": 6, "minute": 9}
